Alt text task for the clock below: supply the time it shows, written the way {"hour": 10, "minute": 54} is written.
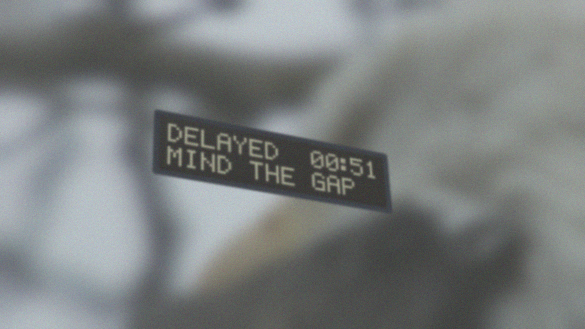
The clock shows {"hour": 0, "minute": 51}
